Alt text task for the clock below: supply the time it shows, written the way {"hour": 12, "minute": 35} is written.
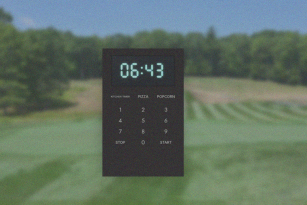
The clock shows {"hour": 6, "minute": 43}
